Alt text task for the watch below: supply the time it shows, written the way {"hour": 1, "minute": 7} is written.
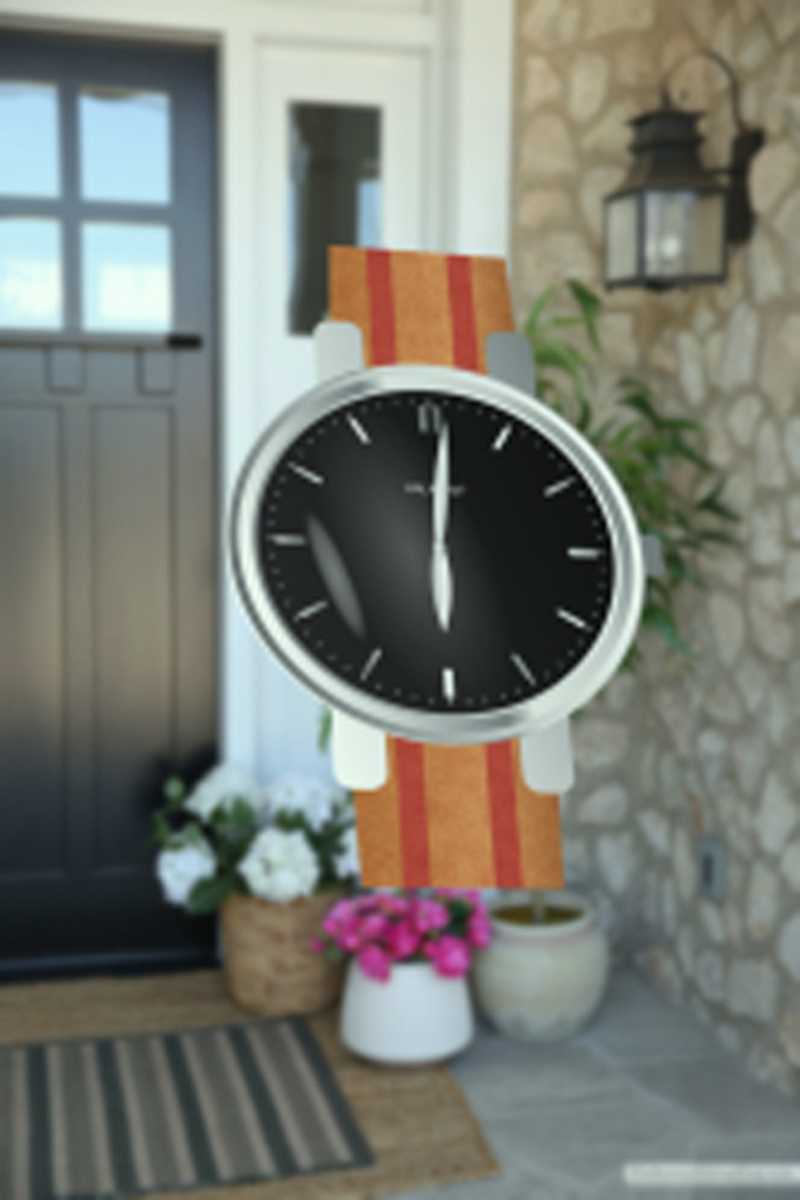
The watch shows {"hour": 6, "minute": 1}
